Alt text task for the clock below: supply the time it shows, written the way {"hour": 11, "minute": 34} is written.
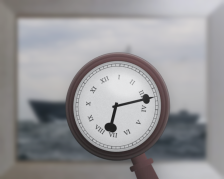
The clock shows {"hour": 7, "minute": 17}
